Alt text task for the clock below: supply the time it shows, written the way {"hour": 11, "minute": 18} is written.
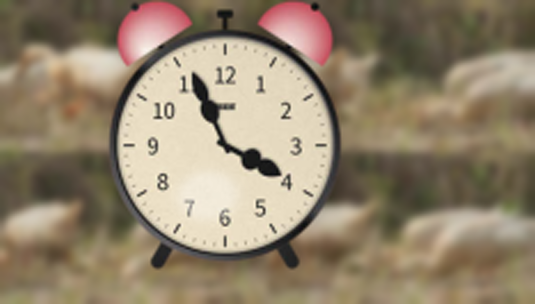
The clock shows {"hour": 3, "minute": 56}
